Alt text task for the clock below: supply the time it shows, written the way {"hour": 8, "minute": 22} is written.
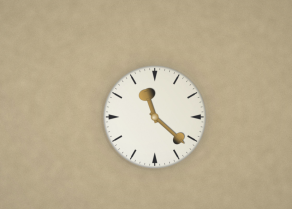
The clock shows {"hour": 11, "minute": 22}
